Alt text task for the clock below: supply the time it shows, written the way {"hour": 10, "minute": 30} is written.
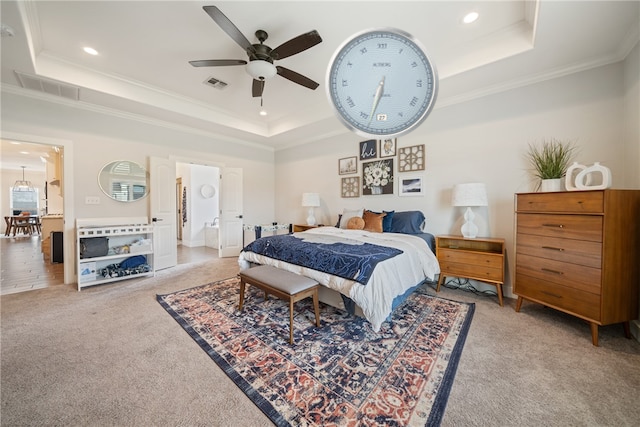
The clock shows {"hour": 6, "minute": 33}
